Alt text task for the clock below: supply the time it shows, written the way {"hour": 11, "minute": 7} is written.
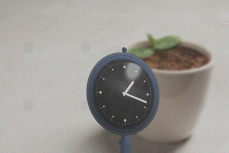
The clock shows {"hour": 1, "minute": 18}
